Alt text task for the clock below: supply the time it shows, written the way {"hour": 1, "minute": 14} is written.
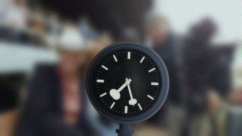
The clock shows {"hour": 7, "minute": 27}
